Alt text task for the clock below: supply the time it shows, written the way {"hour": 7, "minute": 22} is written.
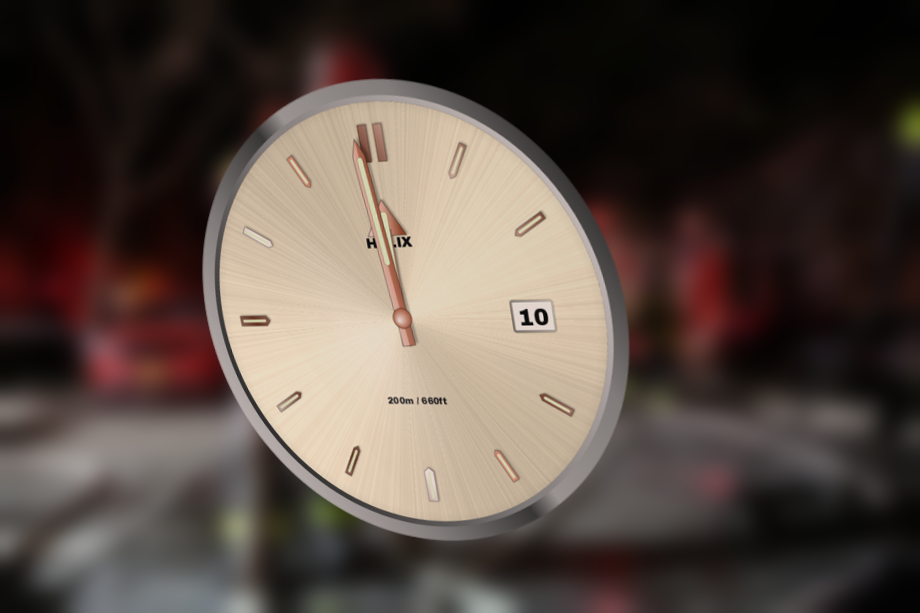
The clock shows {"hour": 11, "minute": 59}
